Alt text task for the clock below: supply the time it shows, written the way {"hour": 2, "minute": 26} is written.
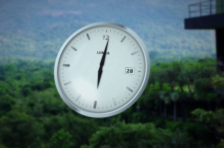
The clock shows {"hour": 6, "minute": 1}
